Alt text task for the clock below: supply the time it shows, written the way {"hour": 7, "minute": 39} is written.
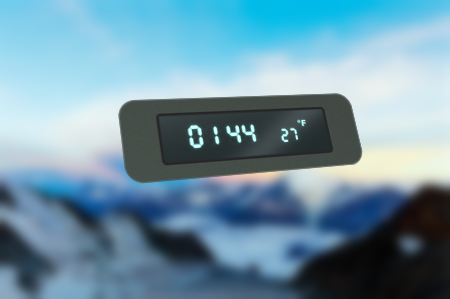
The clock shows {"hour": 1, "minute": 44}
